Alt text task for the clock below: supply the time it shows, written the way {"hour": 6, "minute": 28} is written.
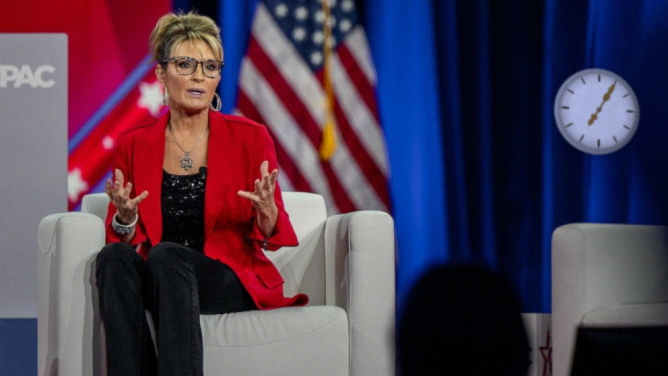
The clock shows {"hour": 7, "minute": 5}
